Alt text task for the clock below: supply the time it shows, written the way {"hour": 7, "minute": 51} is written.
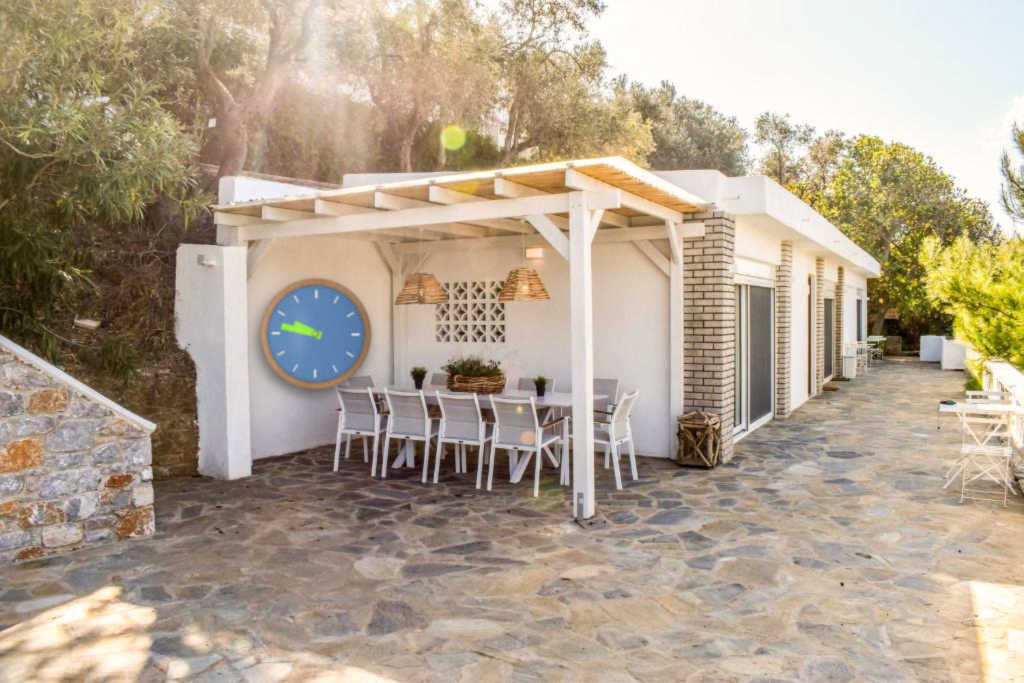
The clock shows {"hour": 9, "minute": 47}
